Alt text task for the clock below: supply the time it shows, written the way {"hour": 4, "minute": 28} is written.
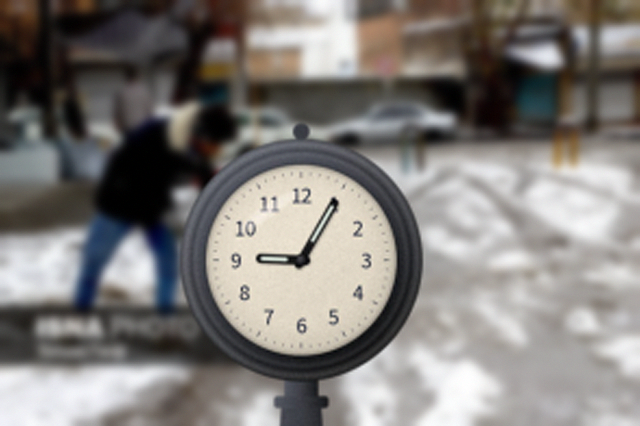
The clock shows {"hour": 9, "minute": 5}
